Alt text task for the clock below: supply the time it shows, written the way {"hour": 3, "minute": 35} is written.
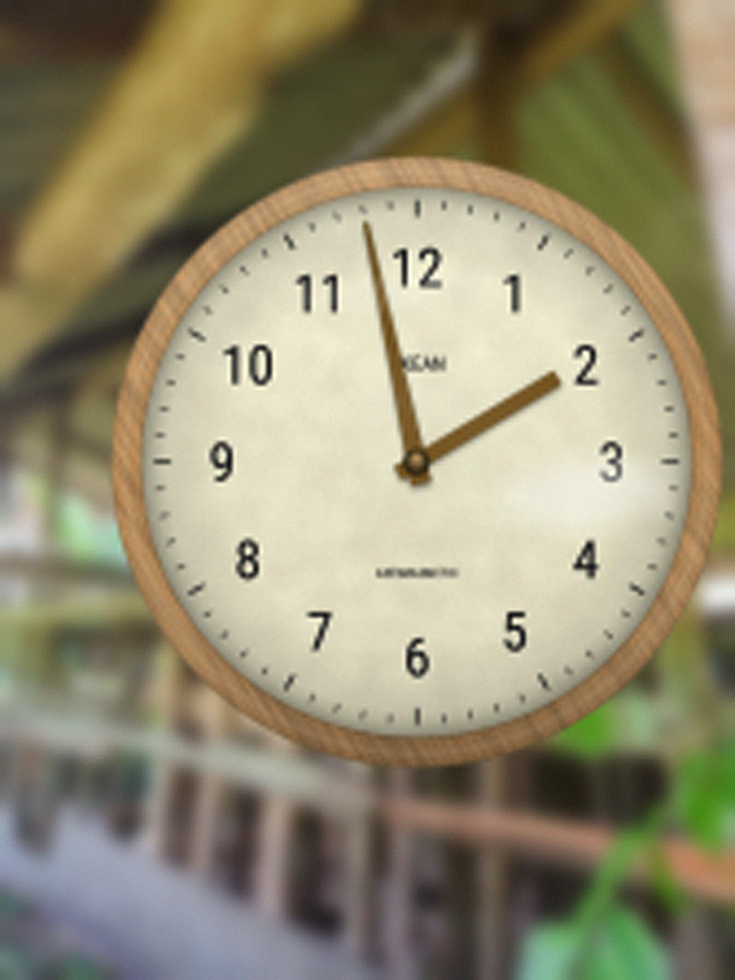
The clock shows {"hour": 1, "minute": 58}
